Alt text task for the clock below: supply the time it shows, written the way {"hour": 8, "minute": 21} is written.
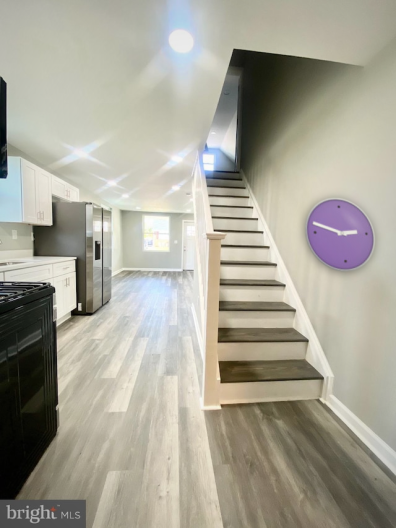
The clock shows {"hour": 2, "minute": 48}
